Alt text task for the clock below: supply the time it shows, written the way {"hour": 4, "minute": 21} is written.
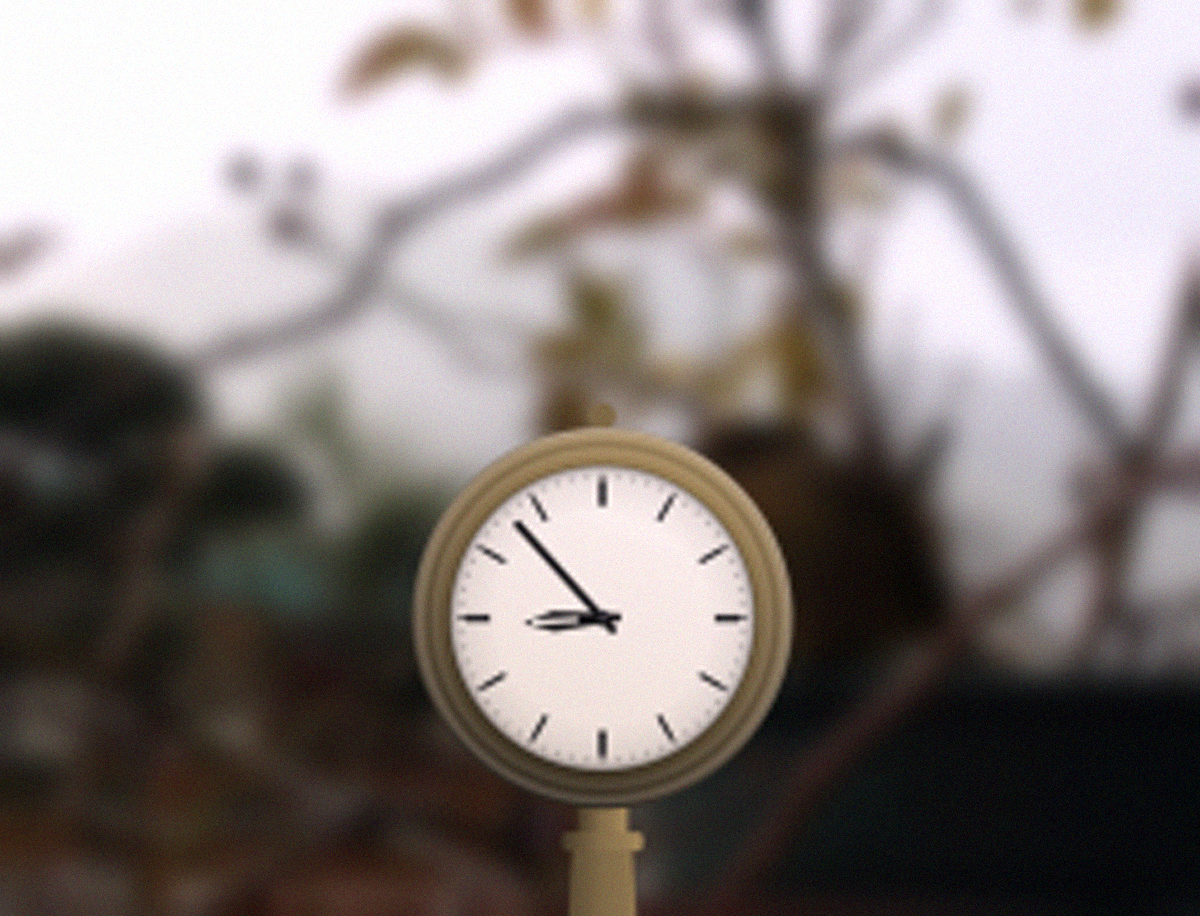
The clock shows {"hour": 8, "minute": 53}
